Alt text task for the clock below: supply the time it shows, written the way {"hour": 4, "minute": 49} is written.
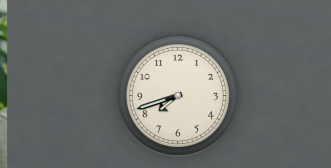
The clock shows {"hour": 7, "minute": 42}
